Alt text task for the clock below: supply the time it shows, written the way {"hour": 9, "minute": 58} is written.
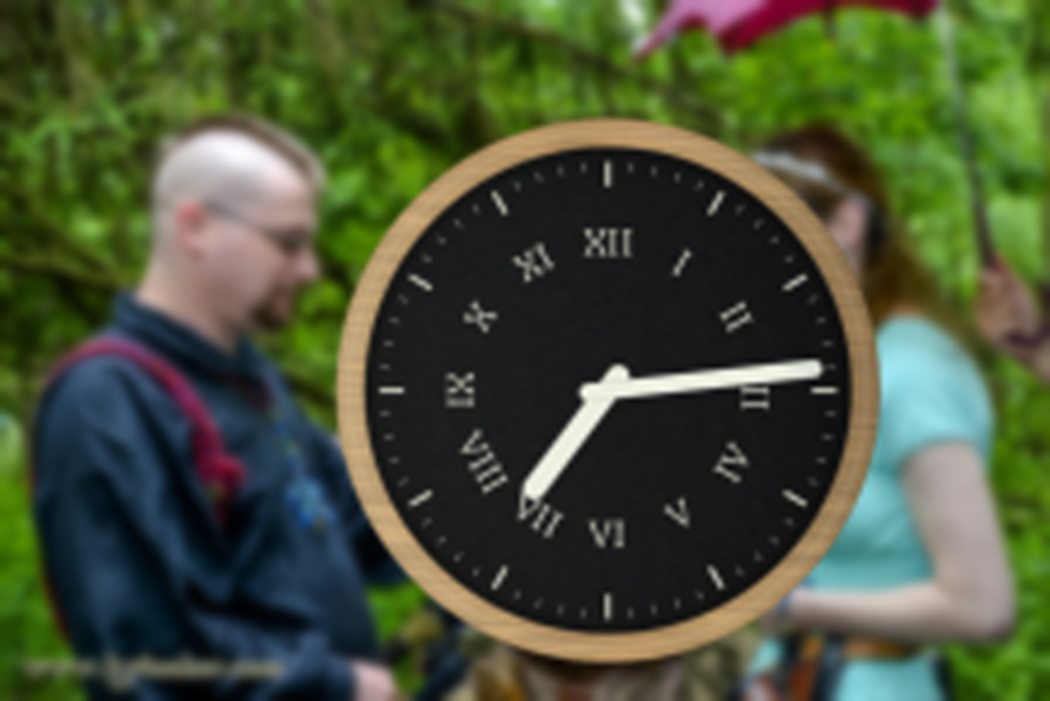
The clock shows {"hour": 7, "minute": 14}
